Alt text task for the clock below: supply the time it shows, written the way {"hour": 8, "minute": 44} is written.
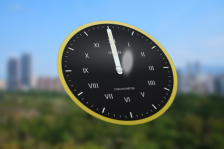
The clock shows {"hour": 12, "minute": 0}
